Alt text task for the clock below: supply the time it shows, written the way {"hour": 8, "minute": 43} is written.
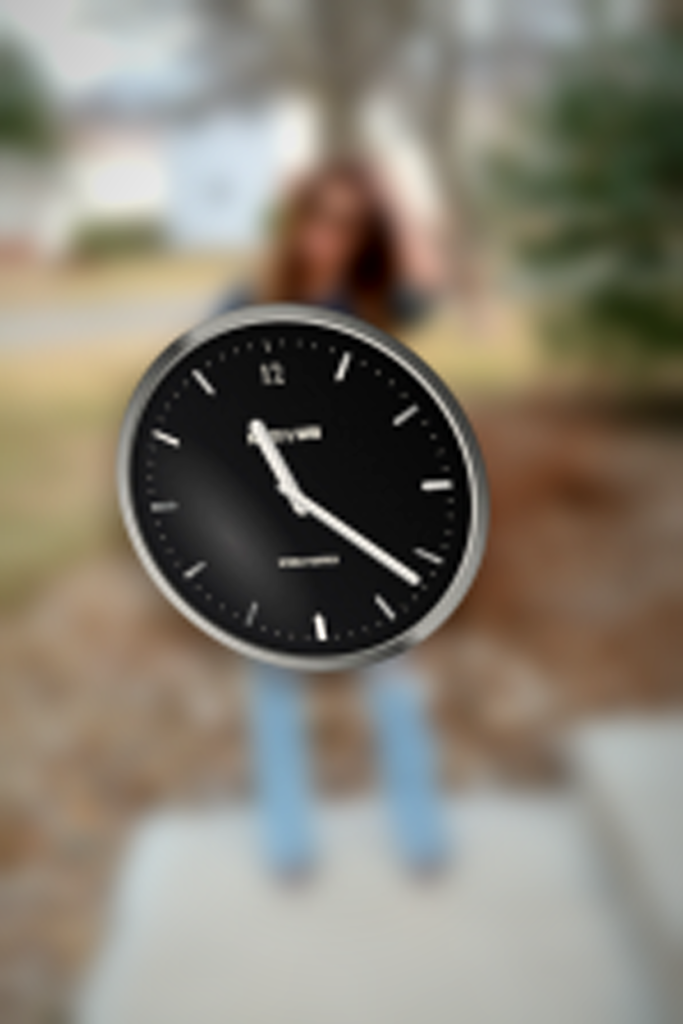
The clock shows {"hour": 11, "minute": 22}
